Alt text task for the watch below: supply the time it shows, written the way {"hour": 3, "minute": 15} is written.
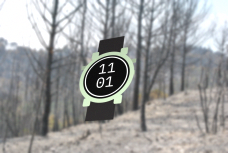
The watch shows {"hour": 11, "minute": 1}
